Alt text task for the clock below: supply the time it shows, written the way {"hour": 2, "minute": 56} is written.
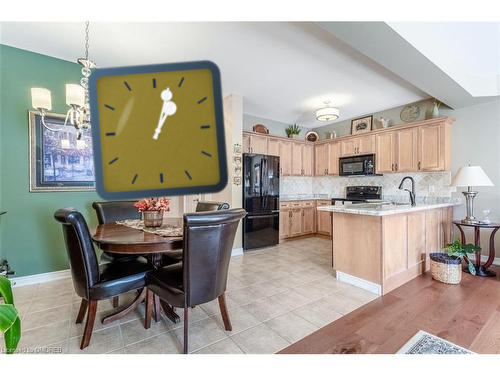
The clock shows {"hour": 1, "minute": 3}
